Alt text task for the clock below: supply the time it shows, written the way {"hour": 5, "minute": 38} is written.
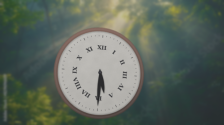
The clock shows {"hour": 5, "minute": 30}
